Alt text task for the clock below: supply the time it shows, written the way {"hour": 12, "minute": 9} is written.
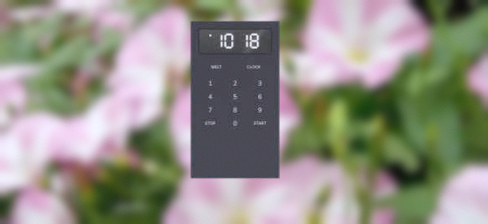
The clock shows {"hour": 10, "minute": 18}
